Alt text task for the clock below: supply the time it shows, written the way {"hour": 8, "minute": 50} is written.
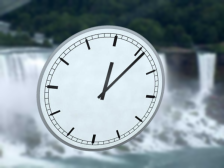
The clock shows {"hour": 12, "minute": 6}
